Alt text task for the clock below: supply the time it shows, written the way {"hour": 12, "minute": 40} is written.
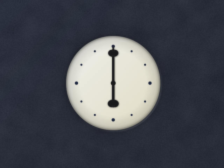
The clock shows {"hour": 6, "minute": 0}
